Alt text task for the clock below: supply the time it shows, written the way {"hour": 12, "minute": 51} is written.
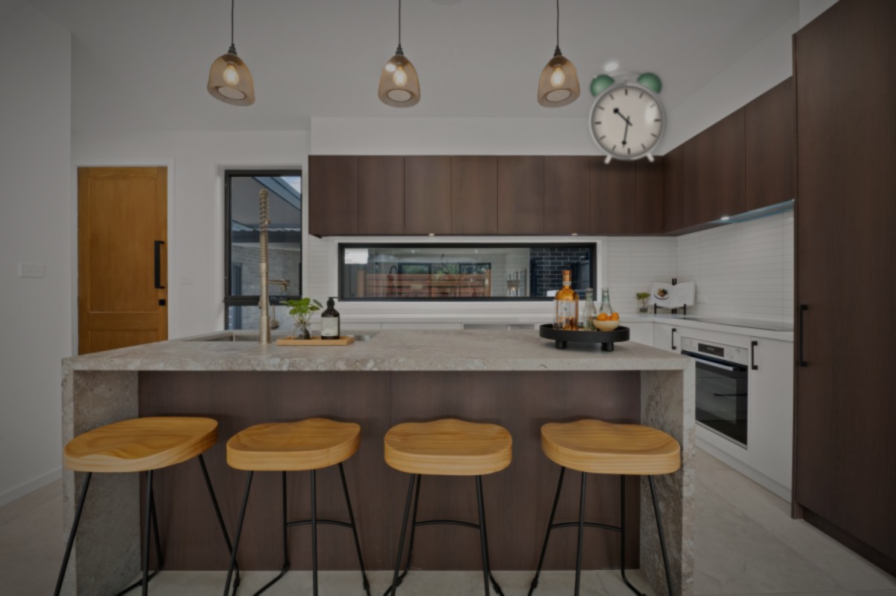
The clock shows {"hour": 10, "minute": 32}
